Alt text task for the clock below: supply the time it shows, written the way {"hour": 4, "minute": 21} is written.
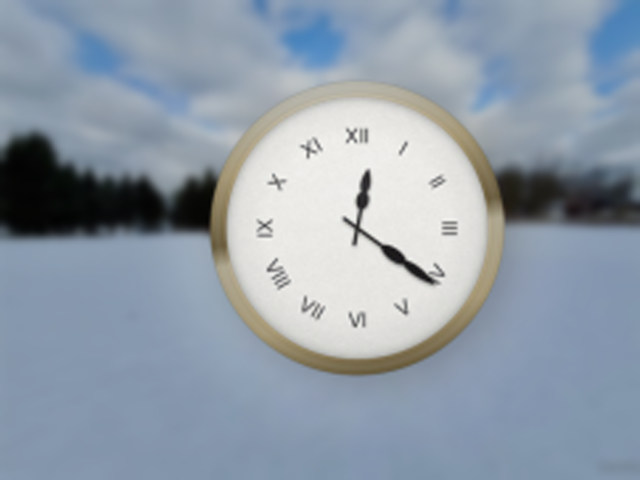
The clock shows {"hour": 12, "minute": 21}
